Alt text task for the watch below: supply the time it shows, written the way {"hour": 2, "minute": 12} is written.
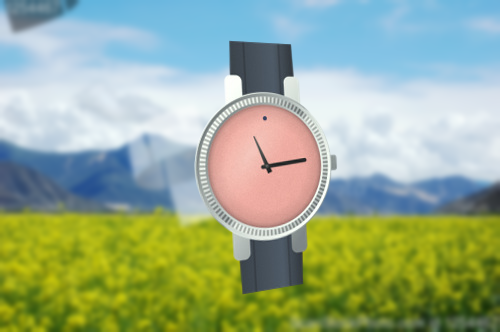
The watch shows {"hour": 11, "minute": 14}
